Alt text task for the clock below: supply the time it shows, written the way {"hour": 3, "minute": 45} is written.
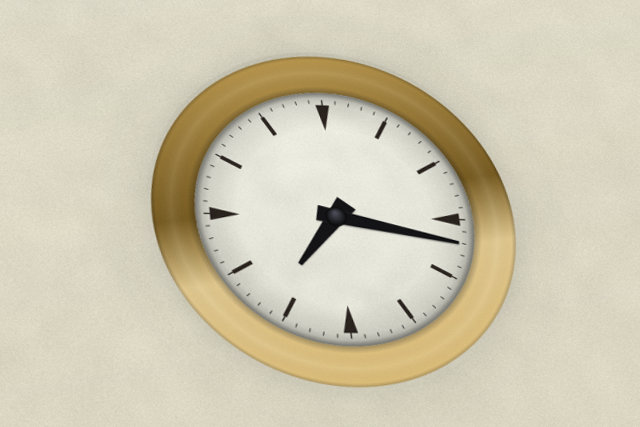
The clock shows {"hour": 7, "minute": 17}
